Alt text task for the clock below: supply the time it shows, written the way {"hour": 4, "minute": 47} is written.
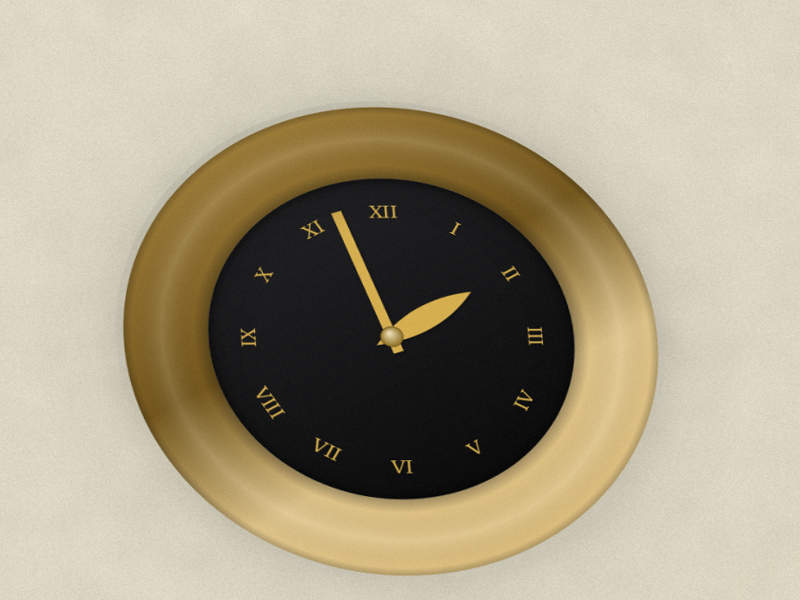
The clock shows {"hour": 1, "minute": 57}
